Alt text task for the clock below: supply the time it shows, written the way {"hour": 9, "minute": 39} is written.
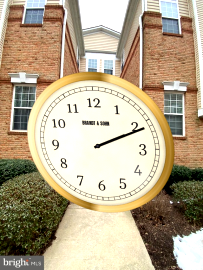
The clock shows {"hour": 2, "minute": 11}
